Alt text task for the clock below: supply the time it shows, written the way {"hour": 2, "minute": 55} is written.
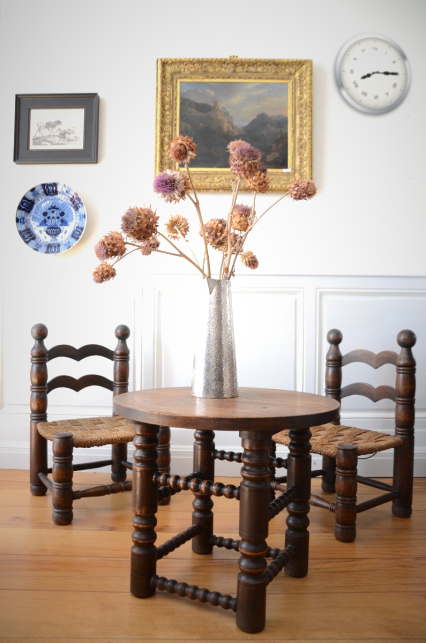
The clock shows {"hour": 8, "minute": 15}
